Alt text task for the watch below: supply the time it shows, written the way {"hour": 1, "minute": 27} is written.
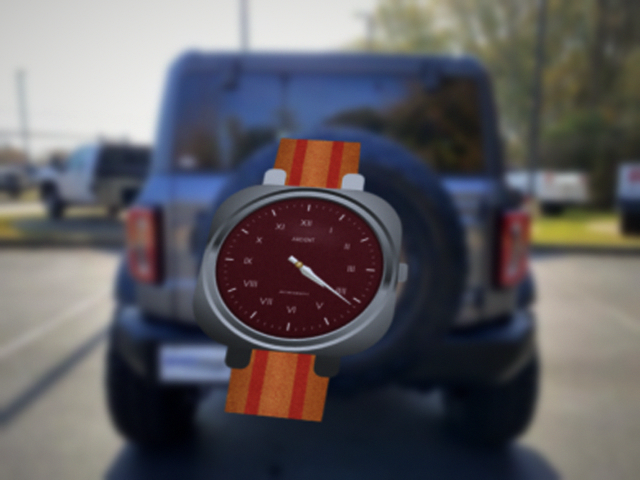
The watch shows {"hour": 4, "minute": 21}
